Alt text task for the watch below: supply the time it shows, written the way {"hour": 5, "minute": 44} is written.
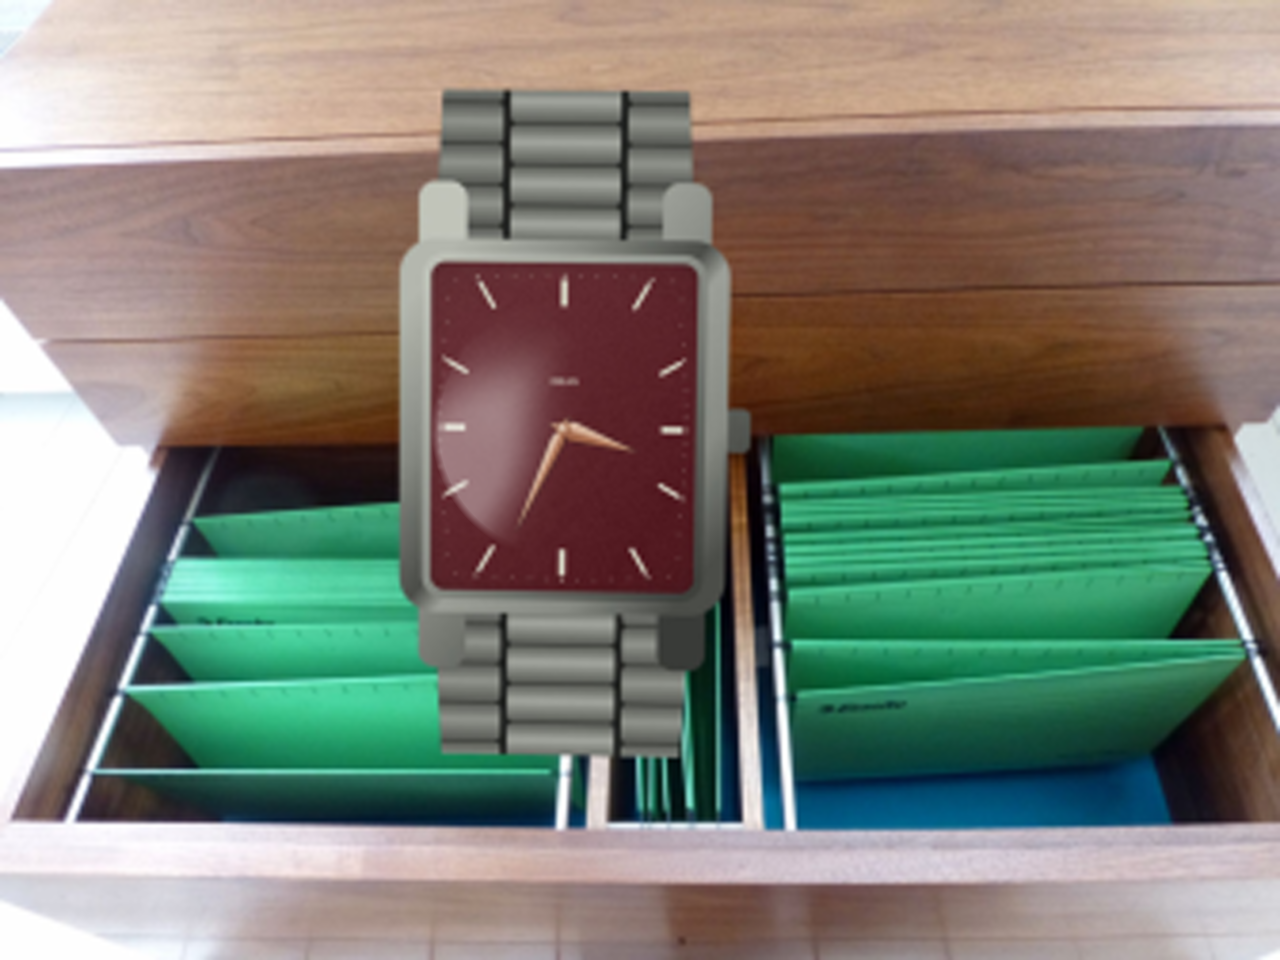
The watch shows {"hour": 3, "minute": 34}
